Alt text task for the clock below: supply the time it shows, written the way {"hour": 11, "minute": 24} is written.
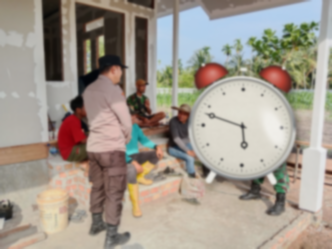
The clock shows {"hour": 5, "minute": 48}
